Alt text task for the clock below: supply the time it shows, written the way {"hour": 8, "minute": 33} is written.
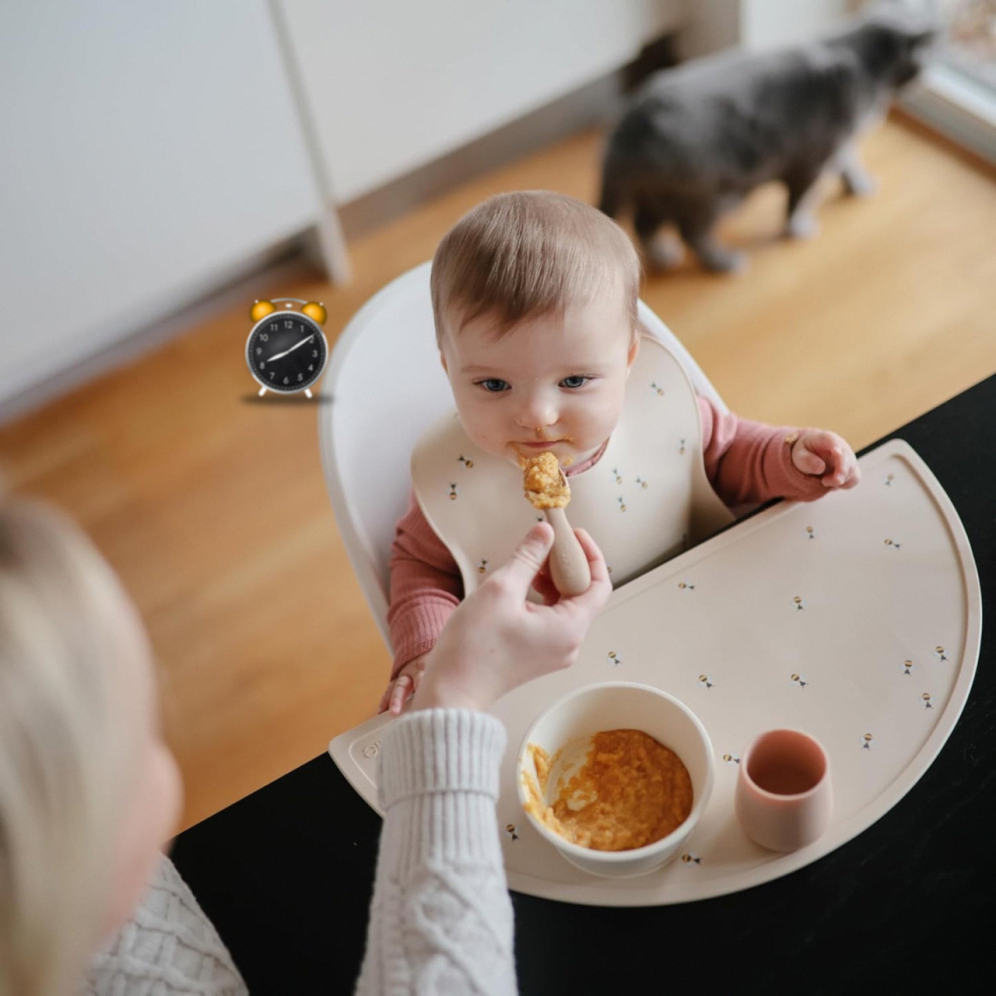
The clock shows {"hour": 8, "minute": 9}
